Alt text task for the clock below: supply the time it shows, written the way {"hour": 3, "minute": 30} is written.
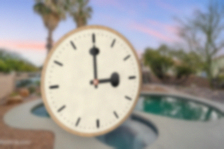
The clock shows {"hour": 3, "minute": 0}
